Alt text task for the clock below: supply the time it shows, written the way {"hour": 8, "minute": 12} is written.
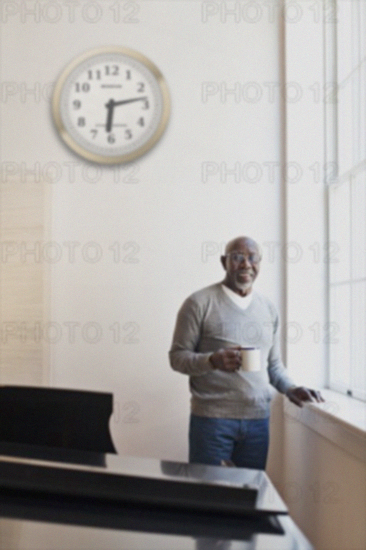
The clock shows {"hour": 6, "minute": 13}
